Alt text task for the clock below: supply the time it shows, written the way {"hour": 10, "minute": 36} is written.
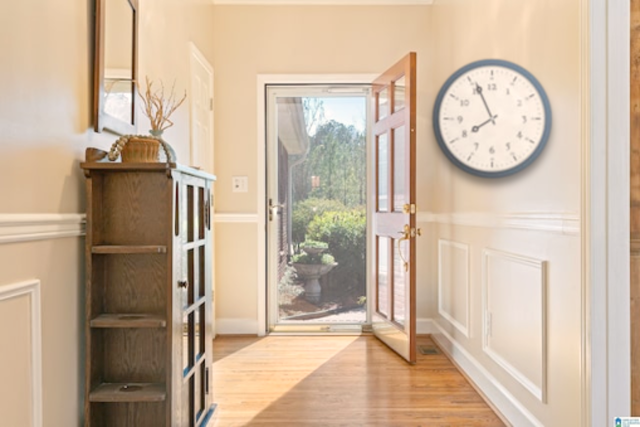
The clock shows {"hour": 7, "minute": 56}
